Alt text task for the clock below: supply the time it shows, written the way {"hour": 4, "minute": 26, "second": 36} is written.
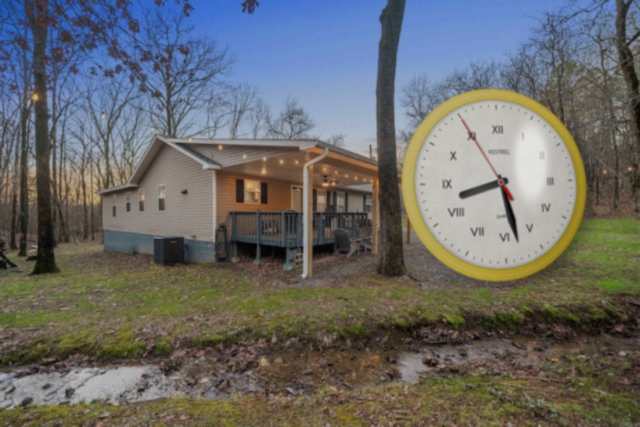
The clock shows {"hour": 8, "minute": 27, "second": 55}
